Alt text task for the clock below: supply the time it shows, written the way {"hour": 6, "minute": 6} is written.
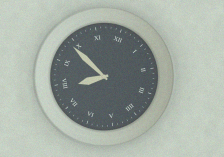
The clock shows {"hour": 7, "minute": 49}
